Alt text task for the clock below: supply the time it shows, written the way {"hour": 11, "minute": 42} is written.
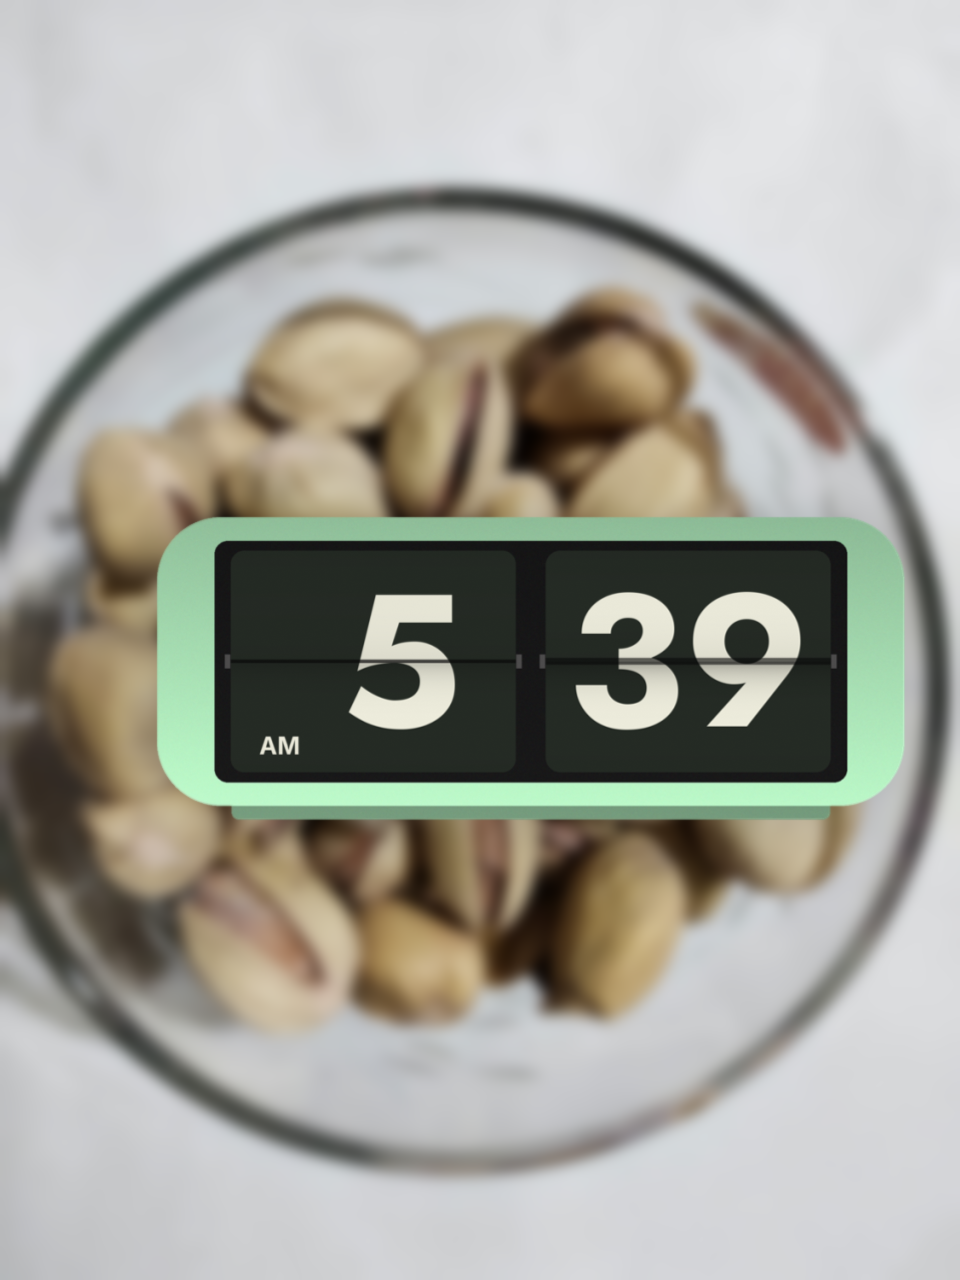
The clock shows {"hour": 5, "minute": 39}
